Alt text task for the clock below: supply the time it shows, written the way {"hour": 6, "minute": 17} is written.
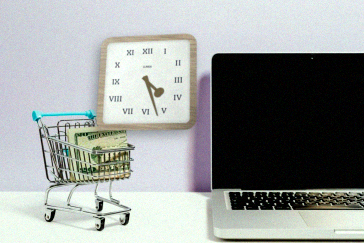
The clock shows {"hour": 4, "minute": 27}
